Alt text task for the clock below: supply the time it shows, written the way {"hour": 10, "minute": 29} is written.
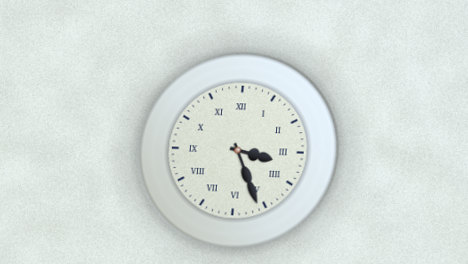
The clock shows {"hour": 3, "minute": 26}
